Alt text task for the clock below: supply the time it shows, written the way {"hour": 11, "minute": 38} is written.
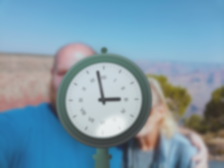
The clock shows {"hour": 2, "minute": 58}
